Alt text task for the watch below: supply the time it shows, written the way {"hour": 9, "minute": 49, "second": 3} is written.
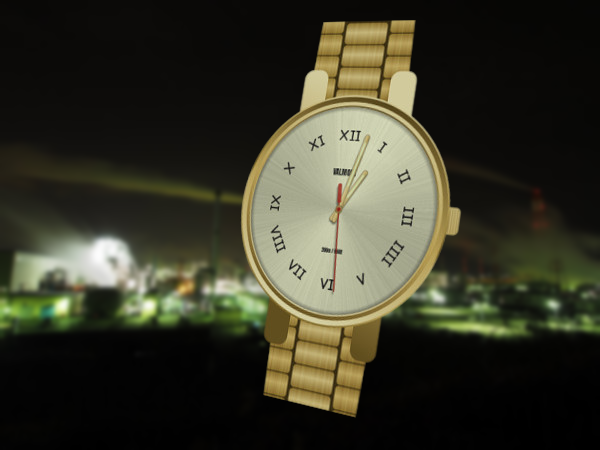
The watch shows {"hour": 1, "minute": 2, "second": 29}
